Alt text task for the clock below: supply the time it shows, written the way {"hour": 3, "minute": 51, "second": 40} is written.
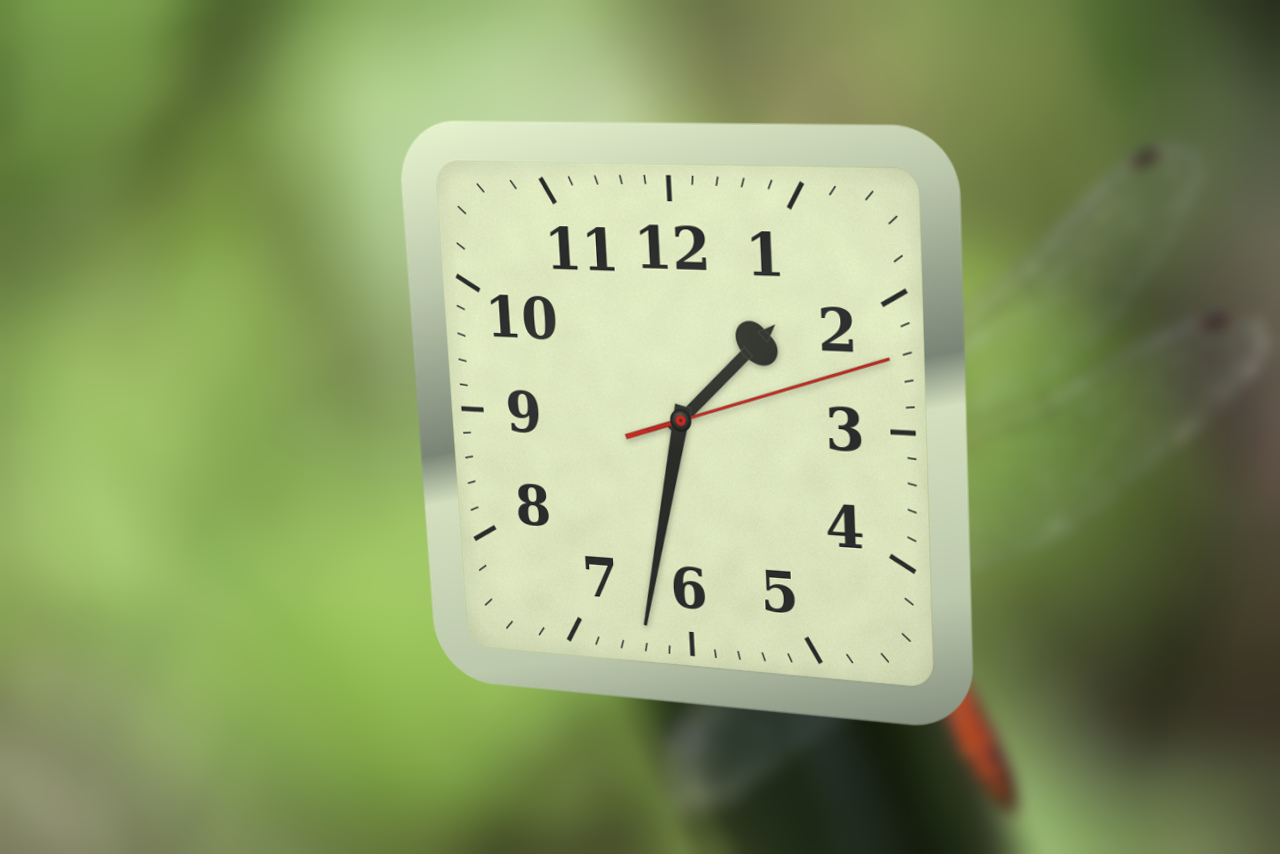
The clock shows {"hour": 1, "minute": 32, "second": 12}
